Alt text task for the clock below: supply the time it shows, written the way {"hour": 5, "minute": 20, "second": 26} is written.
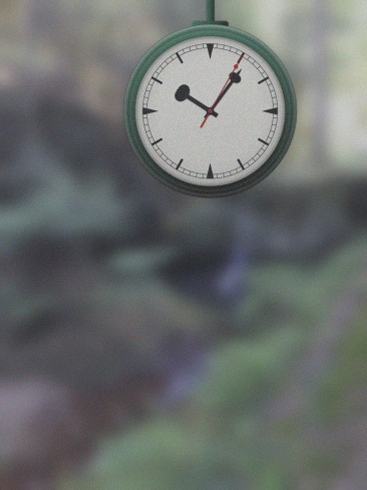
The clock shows {"hour": 10, "minute": 6, "second": 5}
